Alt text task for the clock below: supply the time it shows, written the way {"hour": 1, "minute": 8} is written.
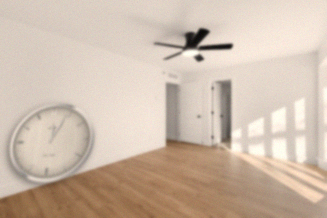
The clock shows {"hour": 12, "minute": 4}
